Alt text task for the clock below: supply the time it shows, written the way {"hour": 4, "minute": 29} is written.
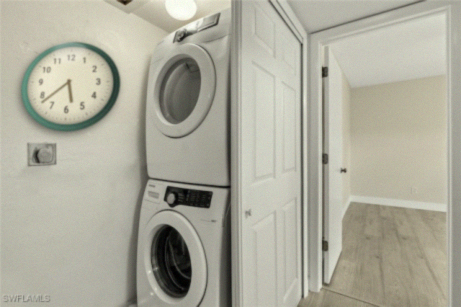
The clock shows {"hour": 5, "minute": 38}
